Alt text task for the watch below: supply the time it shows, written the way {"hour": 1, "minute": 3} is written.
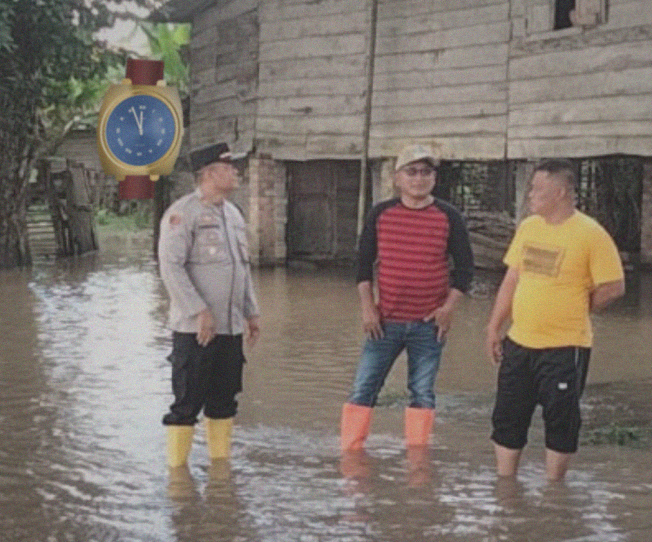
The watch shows {"hour": 11, "minute": 56}
